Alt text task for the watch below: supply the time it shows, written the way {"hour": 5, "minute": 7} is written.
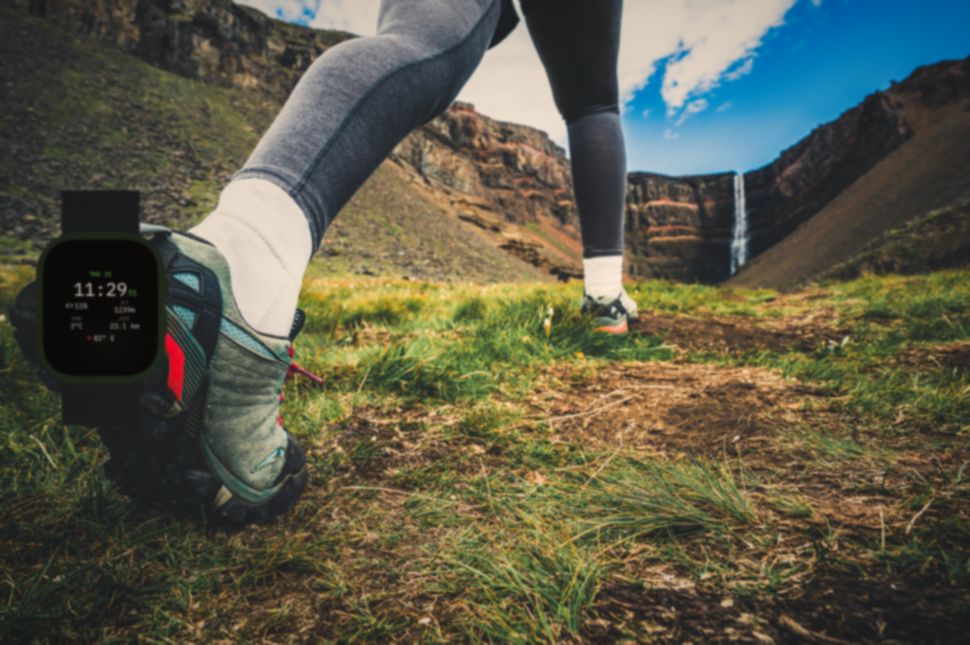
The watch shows {"hour": 11, "minute": 29}
